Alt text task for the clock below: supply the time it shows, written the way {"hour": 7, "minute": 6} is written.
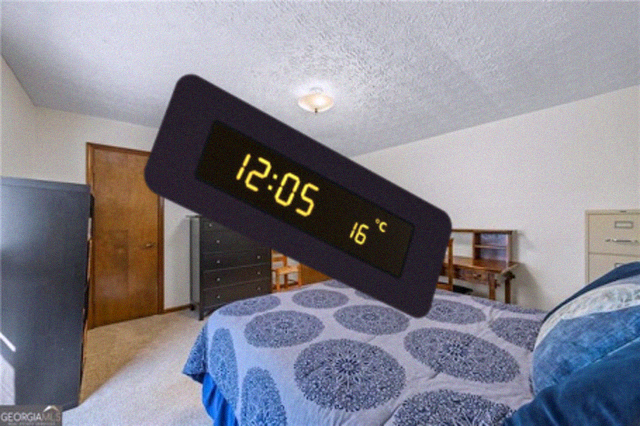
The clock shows {"hour": 12, "minute": 5}
